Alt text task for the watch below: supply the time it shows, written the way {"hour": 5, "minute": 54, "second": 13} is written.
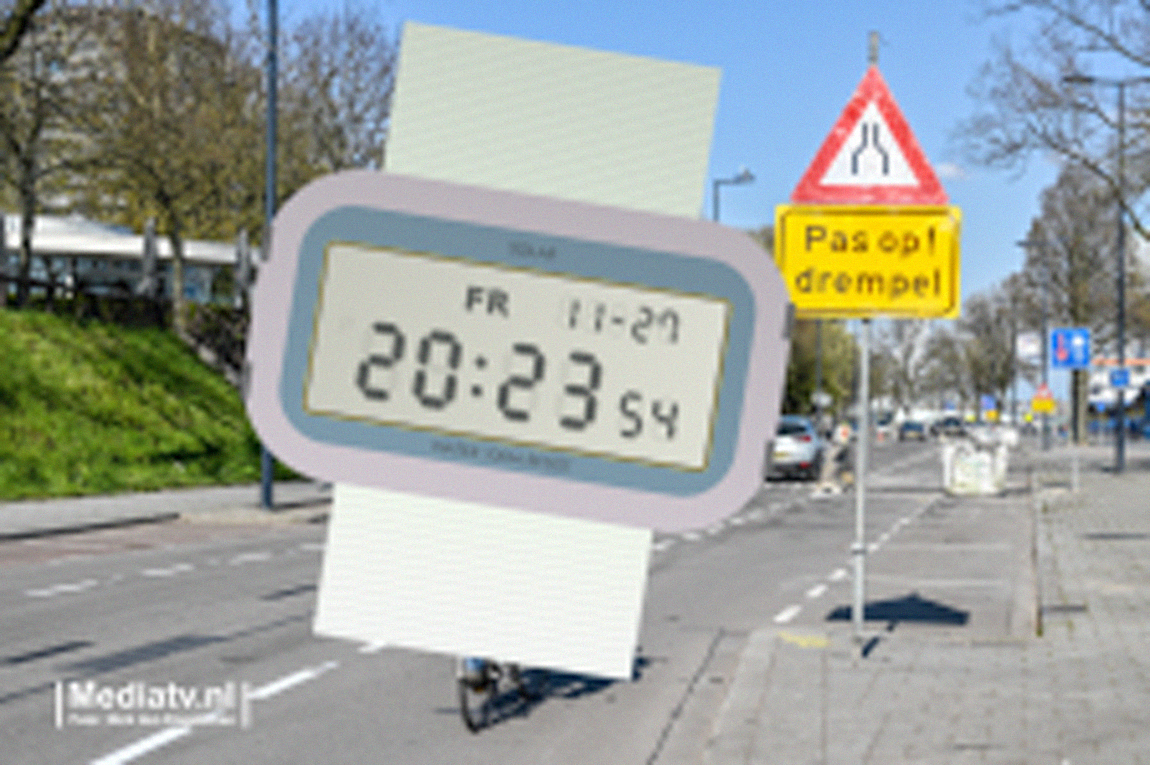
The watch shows {"hour": 20, "minute": 23, "second": 54}
